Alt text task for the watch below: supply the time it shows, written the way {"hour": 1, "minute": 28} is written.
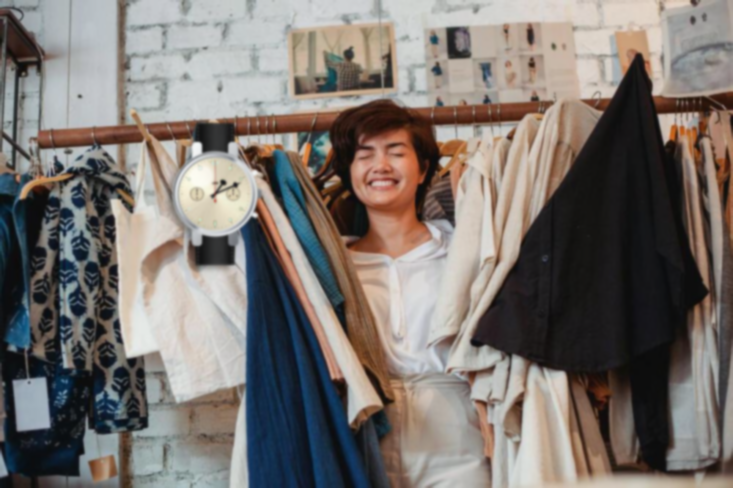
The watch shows {"hour": 1, "minute": 11}
